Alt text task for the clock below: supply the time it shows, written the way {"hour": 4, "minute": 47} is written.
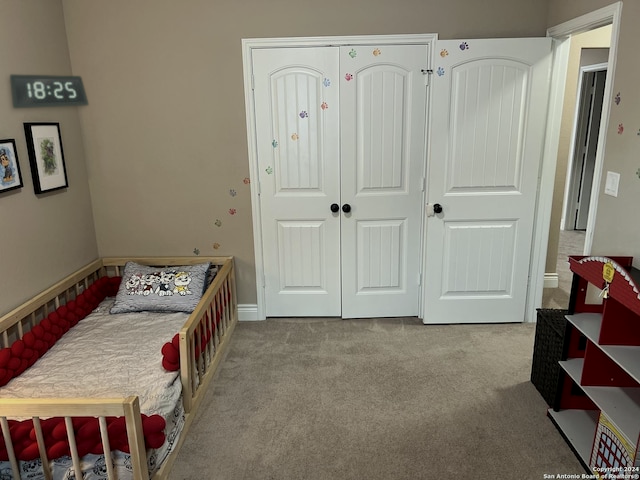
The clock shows {"hour": 18, "minute": 25}
